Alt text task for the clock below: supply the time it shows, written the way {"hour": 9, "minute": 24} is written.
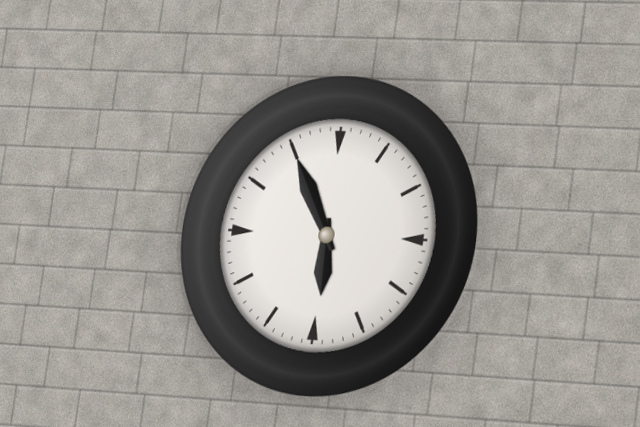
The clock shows {"hour": 5, "minute": 55}
